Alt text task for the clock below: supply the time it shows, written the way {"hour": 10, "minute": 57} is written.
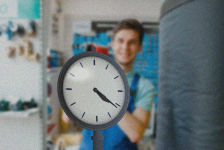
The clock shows {"hour": 4, "minute": 21}
